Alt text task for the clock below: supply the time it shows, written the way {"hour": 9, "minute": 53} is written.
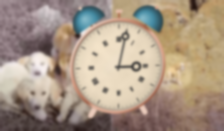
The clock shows {"hour": 3, "minute": 2}
